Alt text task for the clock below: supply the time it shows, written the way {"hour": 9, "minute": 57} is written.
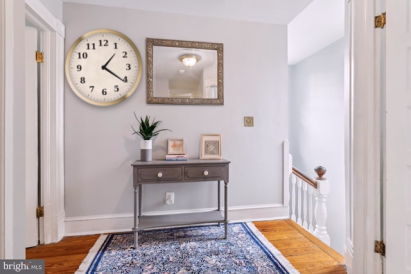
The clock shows {"hour": 1, "minute": 21}
